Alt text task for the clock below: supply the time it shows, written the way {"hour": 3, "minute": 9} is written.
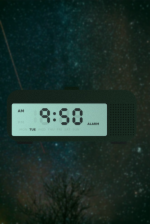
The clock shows {"hour": 9, "minute": 50}
